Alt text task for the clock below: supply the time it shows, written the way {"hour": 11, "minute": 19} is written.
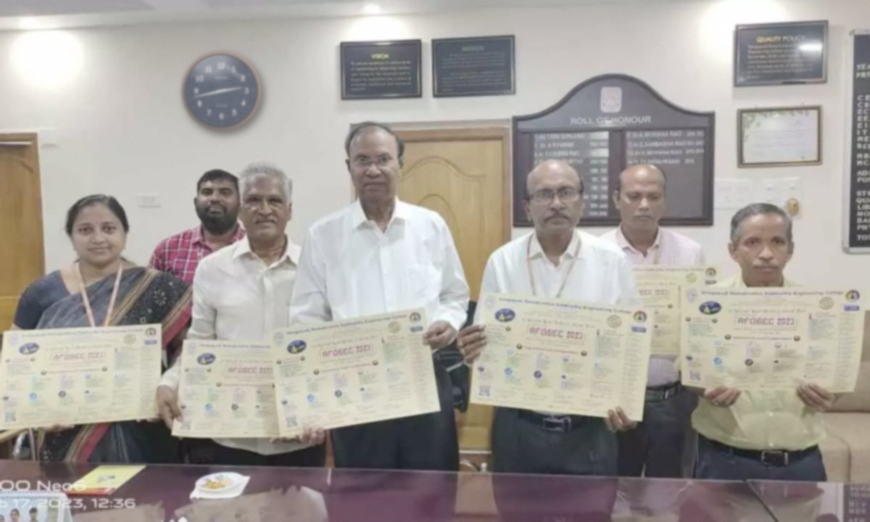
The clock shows {"hour": 2, "minute": 43}
